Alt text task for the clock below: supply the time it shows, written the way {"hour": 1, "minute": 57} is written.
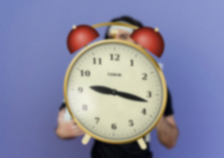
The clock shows {"hour": 9, "minute": 17}
